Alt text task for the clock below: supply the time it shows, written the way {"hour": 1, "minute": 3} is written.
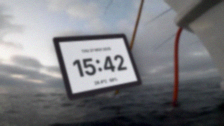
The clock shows {"hour": 15, "minute": 42}
